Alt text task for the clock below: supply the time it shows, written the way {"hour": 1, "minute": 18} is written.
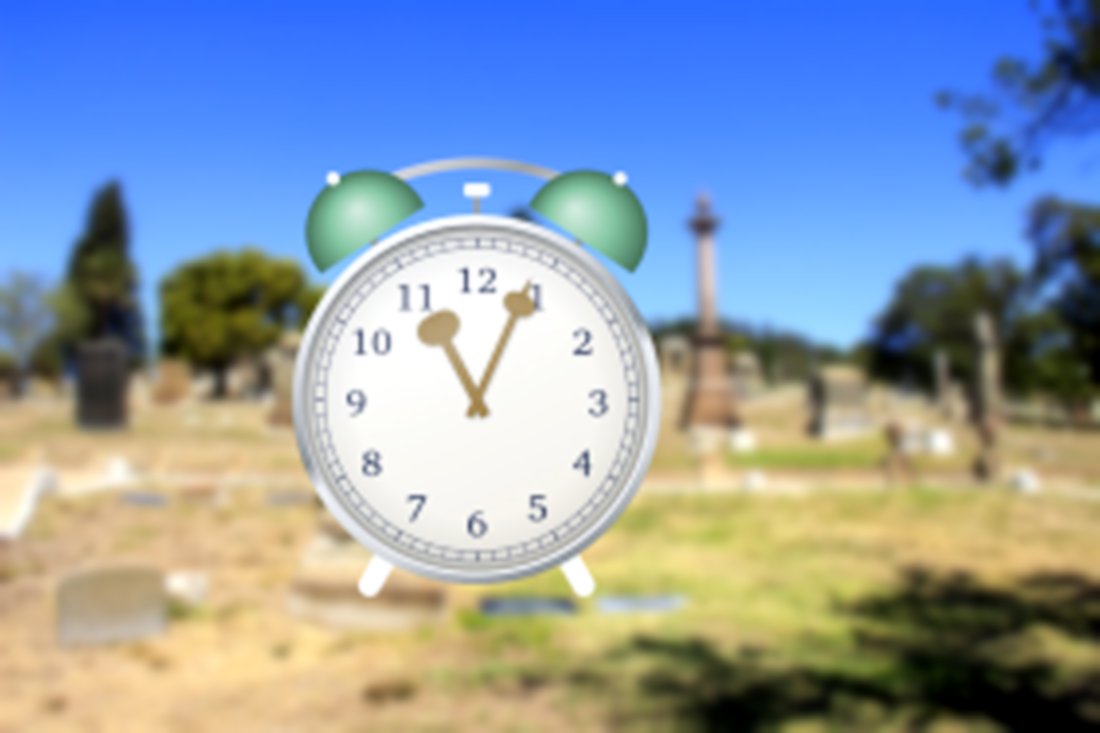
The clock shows {"hour": 11, "minute": 4}
